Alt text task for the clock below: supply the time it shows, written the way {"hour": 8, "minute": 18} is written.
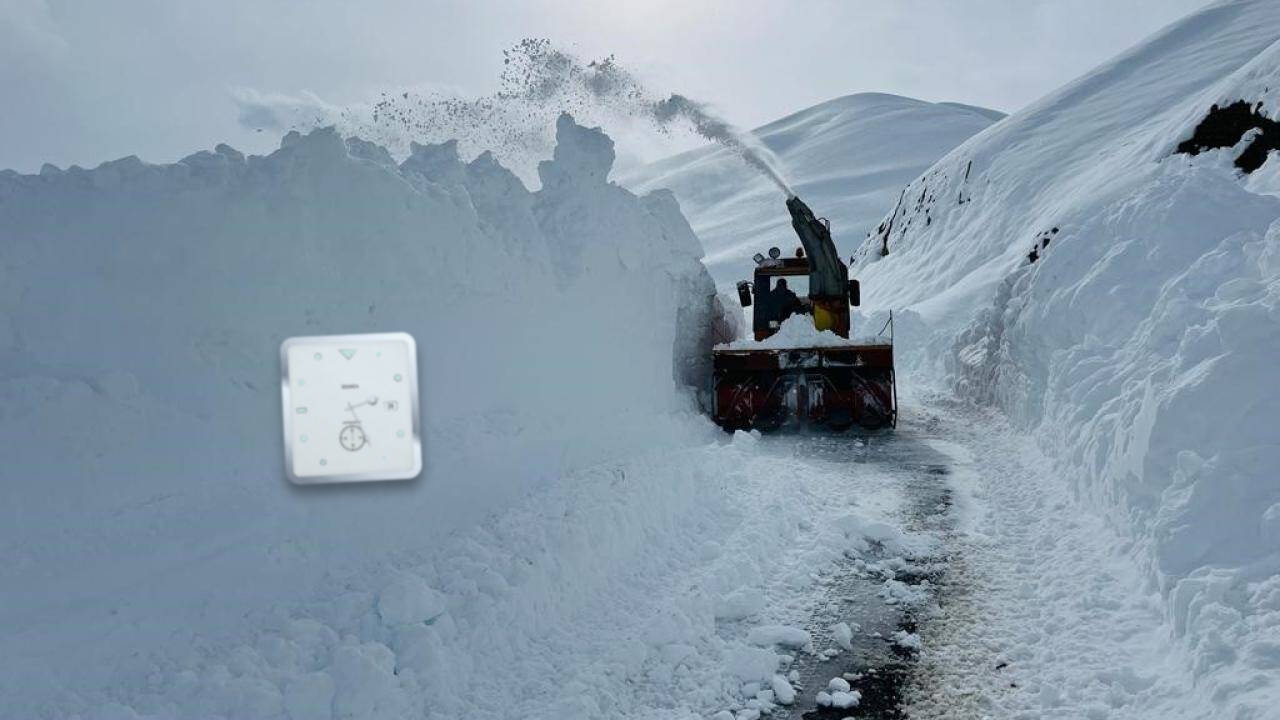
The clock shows {"hour": 2, "minute": 26}
